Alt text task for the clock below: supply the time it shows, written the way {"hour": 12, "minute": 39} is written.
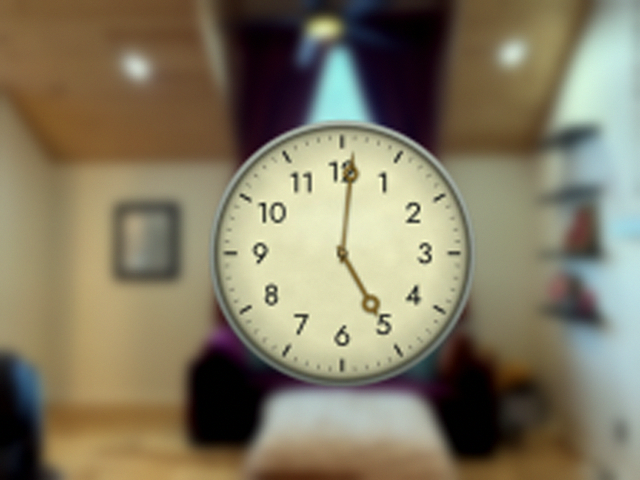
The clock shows {"hour": 5, "minute": 1}
